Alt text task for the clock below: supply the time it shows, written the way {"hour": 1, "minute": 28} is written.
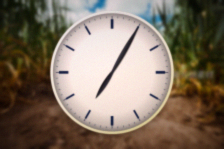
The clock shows {"hour": 7, "minute": 5}
